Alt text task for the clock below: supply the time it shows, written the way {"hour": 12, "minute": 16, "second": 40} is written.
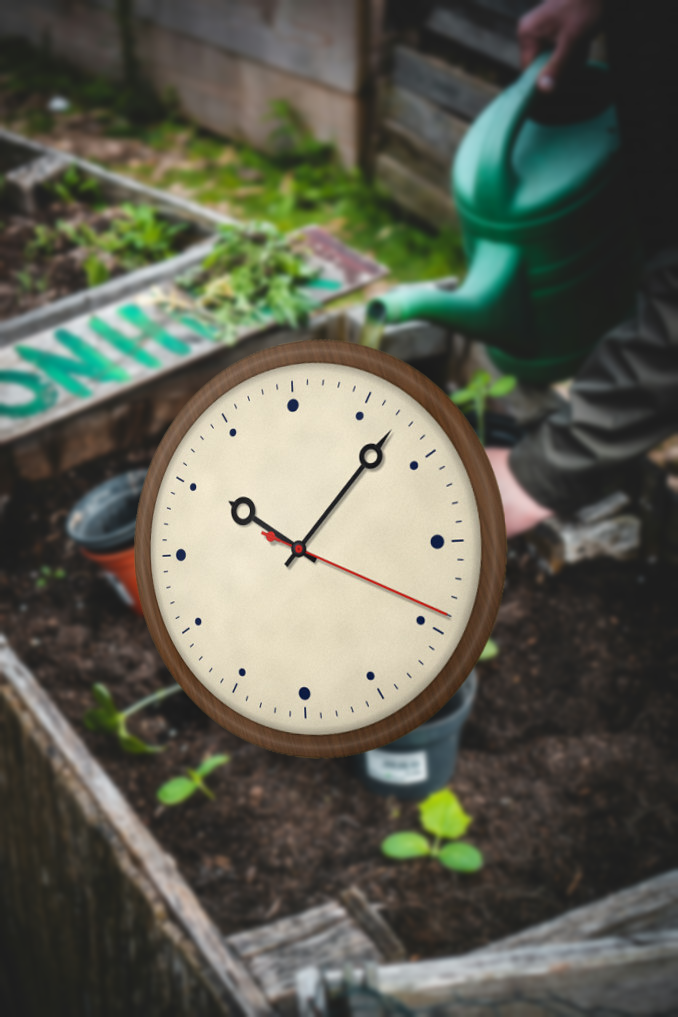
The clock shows {"hour": 10, "minute": 7, "second": 19}
